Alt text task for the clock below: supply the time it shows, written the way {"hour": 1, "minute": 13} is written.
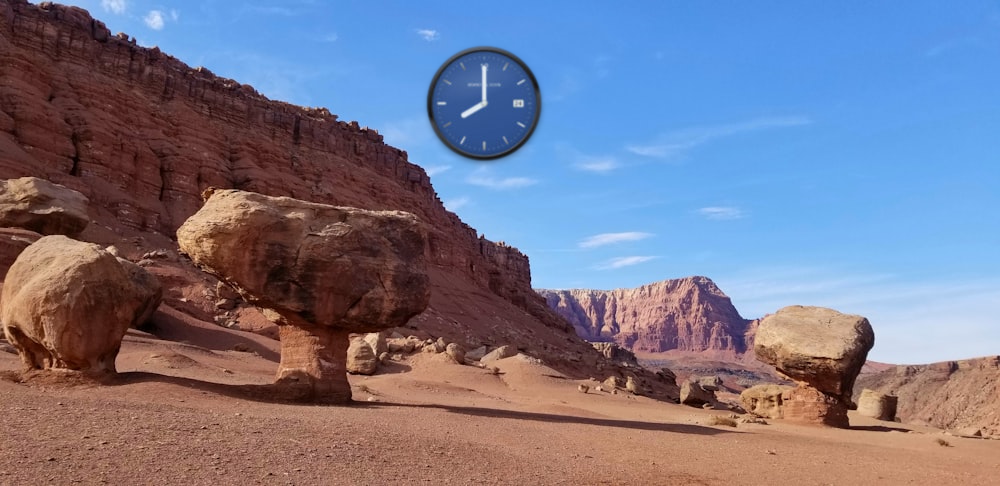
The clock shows {"hour": 8, "minute": 0}
